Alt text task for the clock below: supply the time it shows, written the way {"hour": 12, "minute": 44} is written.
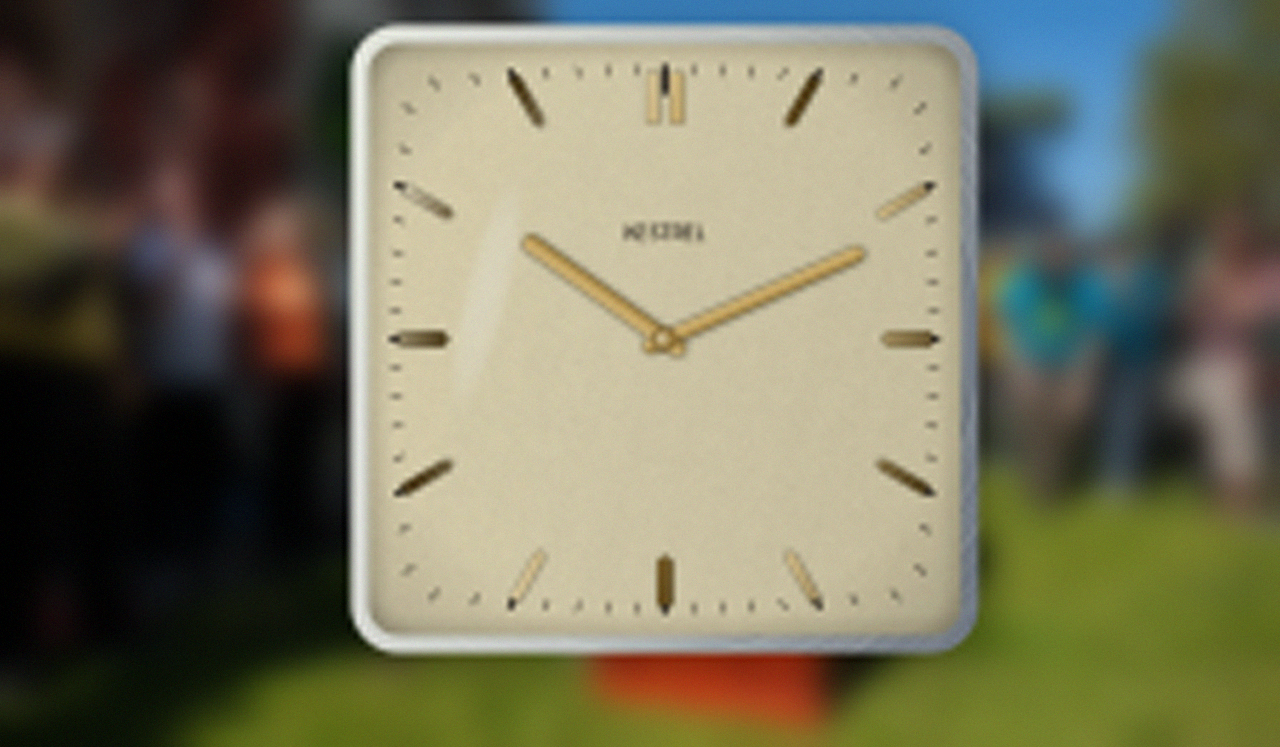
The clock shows {"hour": 10, "minute": 11}
